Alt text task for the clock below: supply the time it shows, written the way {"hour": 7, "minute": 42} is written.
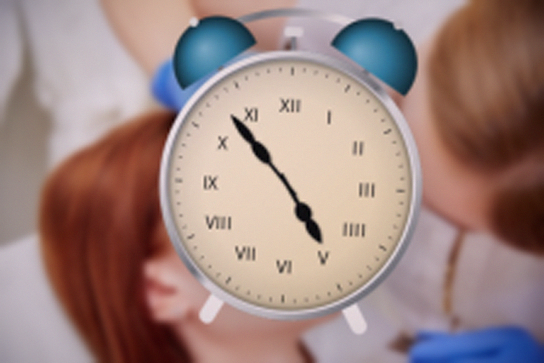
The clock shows {"hour": 4, "minute": 53}
